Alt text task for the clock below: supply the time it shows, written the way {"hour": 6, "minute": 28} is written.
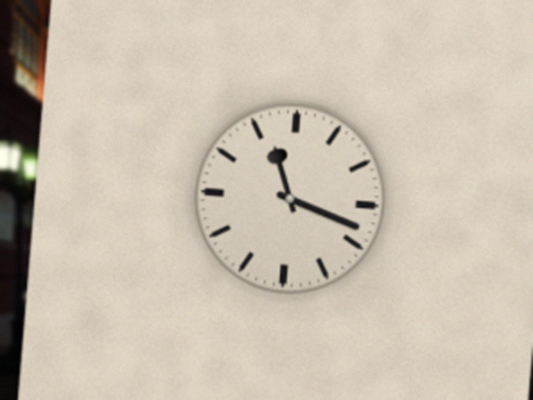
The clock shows {"hour": 11, "minute": 18}
